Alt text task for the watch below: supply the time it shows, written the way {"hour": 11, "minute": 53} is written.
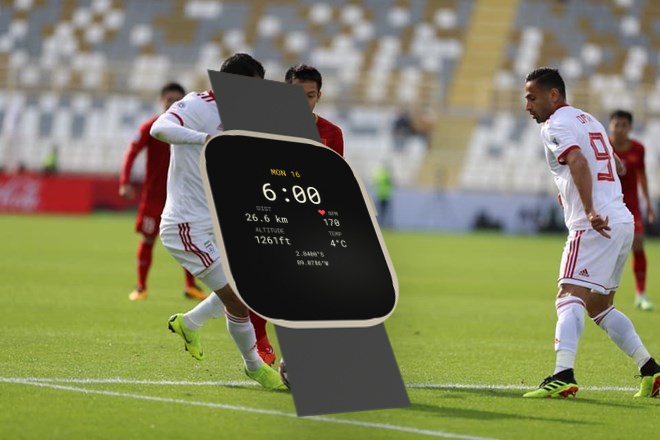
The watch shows {"hour": 6, "minute": 0}
